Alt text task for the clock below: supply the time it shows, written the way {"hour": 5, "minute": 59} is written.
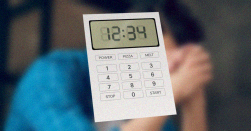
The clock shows {"hour": 12, "minute": 34}
